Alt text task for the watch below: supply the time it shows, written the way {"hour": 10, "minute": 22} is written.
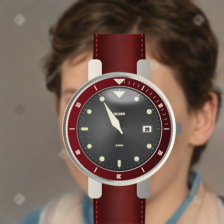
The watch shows {"hour": 10, "minute": 55}
